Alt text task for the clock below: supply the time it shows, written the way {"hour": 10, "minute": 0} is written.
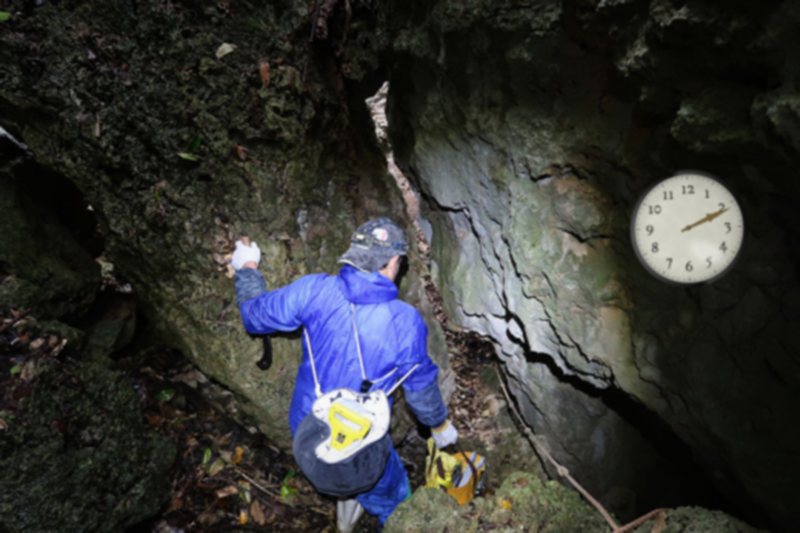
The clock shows {"hour": 2, "minute": 11}
